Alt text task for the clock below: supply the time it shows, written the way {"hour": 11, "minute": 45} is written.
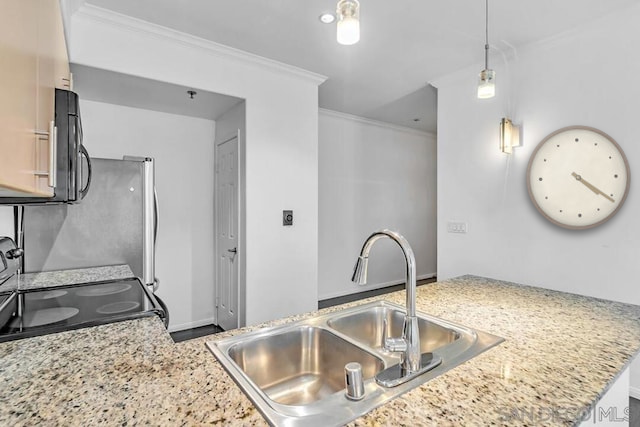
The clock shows {"hour": 4, "minute": 21}
